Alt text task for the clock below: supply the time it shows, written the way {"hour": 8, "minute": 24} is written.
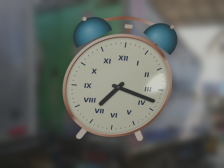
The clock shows {"hour": 7, "minute": 18}
